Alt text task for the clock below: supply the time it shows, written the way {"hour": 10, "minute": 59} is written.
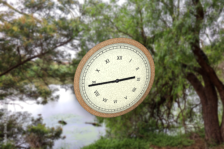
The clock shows {"hour": 2, "minute": 44}
